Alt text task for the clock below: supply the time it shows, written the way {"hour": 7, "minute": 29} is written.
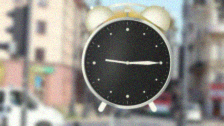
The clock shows {"hour": 9, "minute": 15}
